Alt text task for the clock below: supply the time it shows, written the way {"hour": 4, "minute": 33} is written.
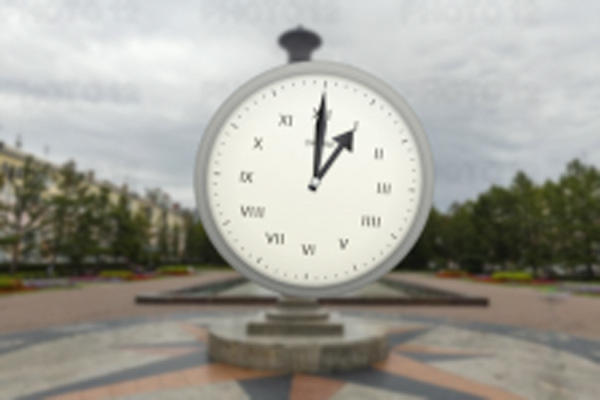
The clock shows {"hour": 1, "minute": 0}
